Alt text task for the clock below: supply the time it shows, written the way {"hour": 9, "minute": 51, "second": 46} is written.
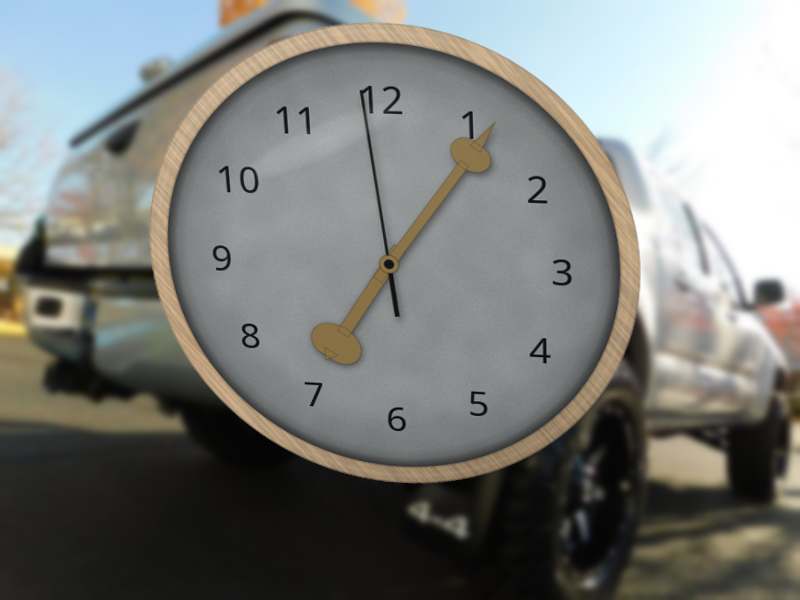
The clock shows {"hour": 7, "minute": 5, "second": 59}
